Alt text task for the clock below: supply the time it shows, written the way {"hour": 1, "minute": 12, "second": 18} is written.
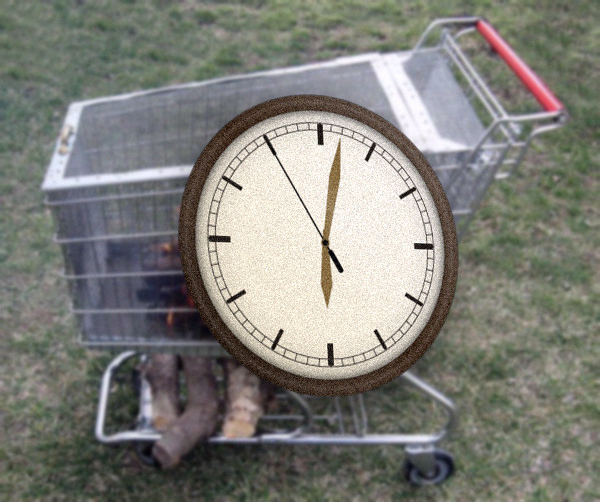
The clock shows {"hour": 6, "minute": 1, "second": 55}
